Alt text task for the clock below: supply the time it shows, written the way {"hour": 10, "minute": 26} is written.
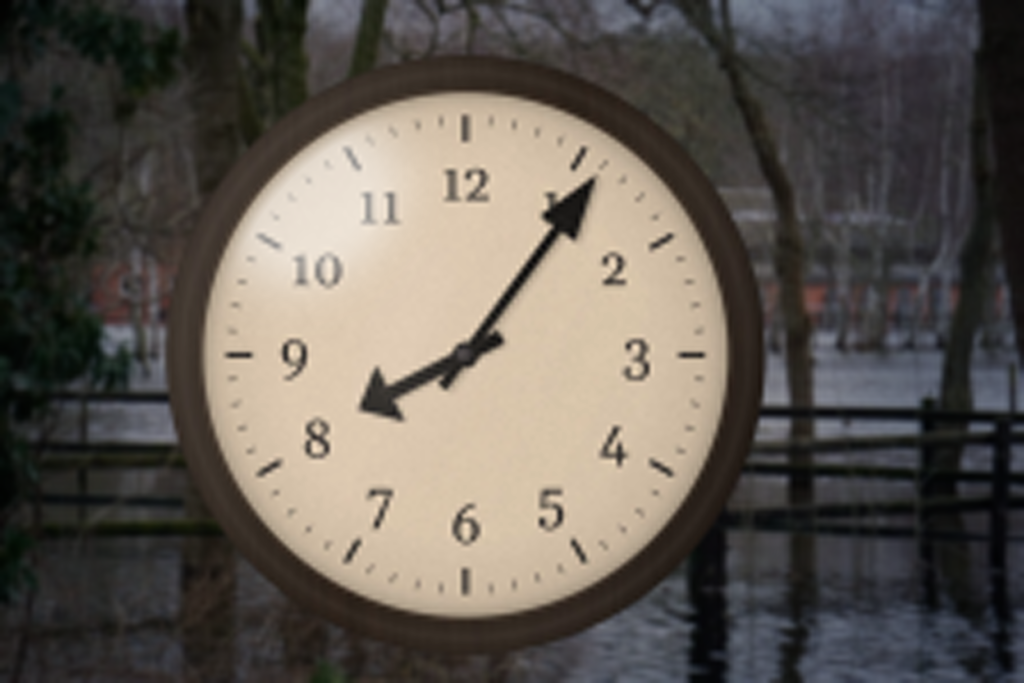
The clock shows {"hour": 8, "minute": 6}
